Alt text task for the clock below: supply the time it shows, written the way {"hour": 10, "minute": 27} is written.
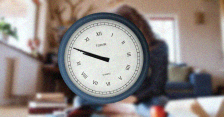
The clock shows {"hour": 9, "minute": 50}
